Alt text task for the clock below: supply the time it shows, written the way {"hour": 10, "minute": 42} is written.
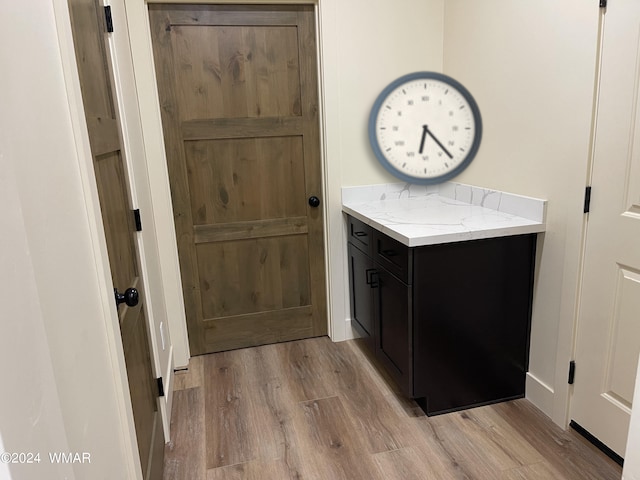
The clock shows {"hour": 6, "minute": 23}
